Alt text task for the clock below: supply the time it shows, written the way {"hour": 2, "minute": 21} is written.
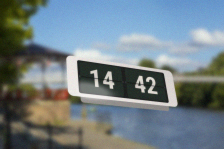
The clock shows {"hour": 14, "minute": 42}
